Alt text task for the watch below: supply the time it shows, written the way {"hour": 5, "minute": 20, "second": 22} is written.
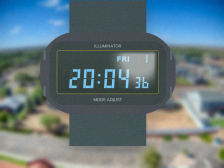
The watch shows {"hour": 20, "minute": 4, "second": 36}
